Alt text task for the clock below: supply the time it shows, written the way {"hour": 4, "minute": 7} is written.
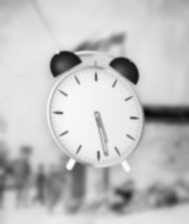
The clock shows {"hour": 5, "minute": 28}
